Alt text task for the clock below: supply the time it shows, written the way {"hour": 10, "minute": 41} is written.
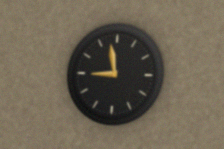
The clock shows {"hour": 8, "minute": 58}
